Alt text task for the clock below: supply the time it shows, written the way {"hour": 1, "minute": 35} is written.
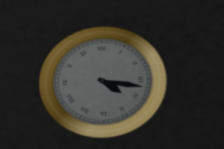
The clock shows {"hour": 4, "minute": 17}
